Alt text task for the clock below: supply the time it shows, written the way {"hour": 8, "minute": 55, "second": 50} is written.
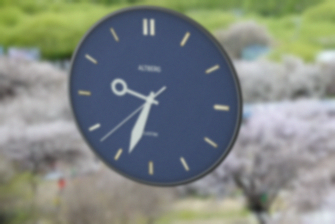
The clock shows {"hour": 9, "minute": 33, "second": 38}
